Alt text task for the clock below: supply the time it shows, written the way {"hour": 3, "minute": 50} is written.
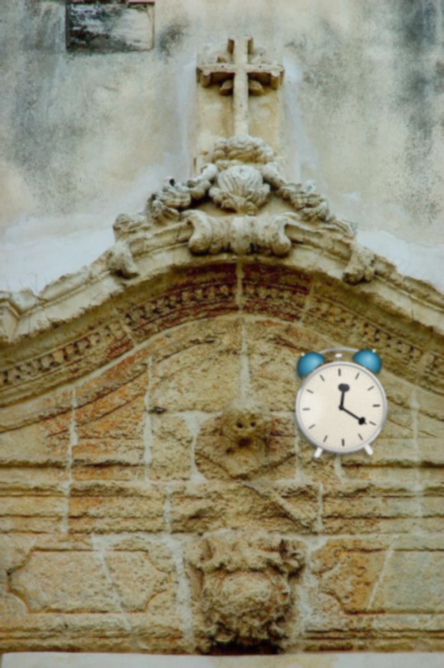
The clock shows {"hour": 12, "minute": 21}
